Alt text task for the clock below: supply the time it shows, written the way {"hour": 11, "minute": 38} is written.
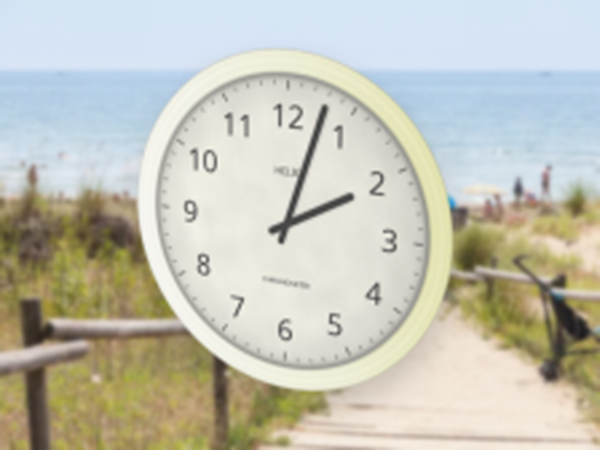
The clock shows {"hour": 2, "minute": 3}
